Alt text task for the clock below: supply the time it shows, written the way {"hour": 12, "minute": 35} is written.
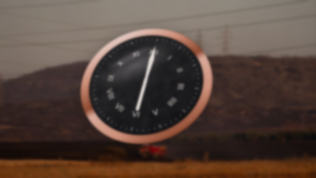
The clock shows {"hour": 6, "minute": 0}
